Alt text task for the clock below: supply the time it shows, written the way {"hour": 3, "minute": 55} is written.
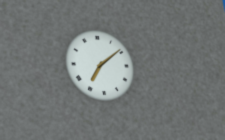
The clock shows {"hour": 7, "minute": 9}
